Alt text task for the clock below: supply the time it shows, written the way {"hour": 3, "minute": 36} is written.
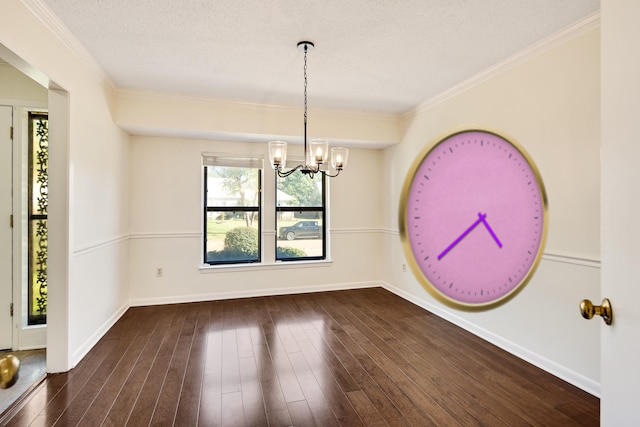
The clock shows {"hour": 4, "minute": 39}
